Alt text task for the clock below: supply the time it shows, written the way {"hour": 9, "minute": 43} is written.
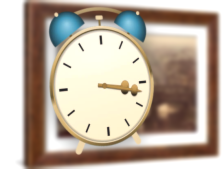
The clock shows {"hour": 3, "minute": 17}
